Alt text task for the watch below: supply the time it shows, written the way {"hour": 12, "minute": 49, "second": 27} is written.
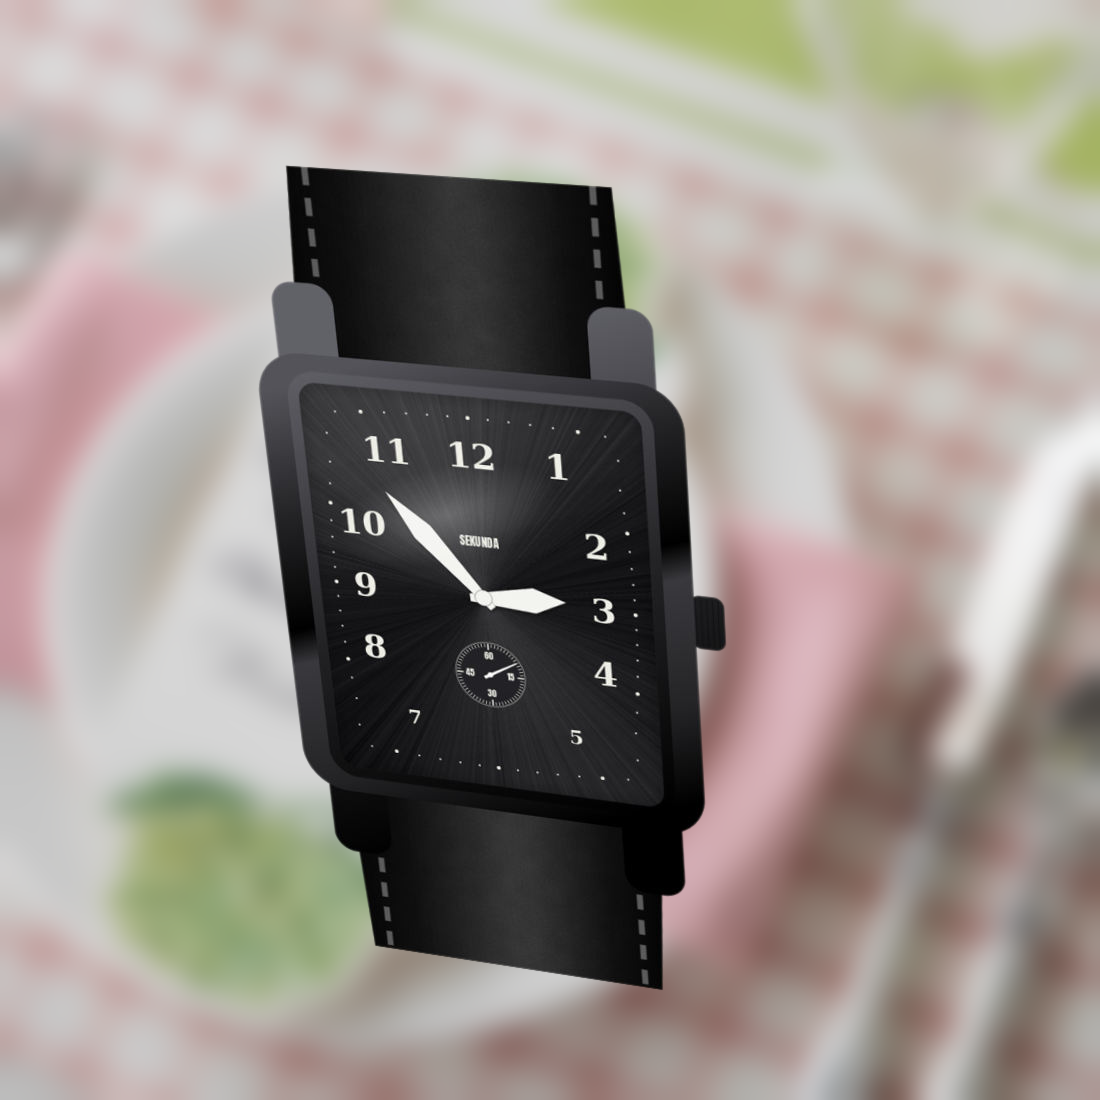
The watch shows {"hour": 2, "minute": 53, "second": 10}
